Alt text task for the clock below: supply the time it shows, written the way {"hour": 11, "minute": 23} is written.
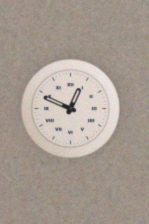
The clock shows {"hour": 12, "minute": 49}
